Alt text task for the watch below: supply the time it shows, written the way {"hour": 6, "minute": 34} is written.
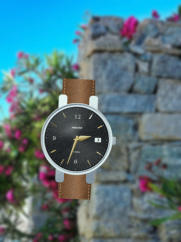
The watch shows {"hour": 2, "minute": 33}
